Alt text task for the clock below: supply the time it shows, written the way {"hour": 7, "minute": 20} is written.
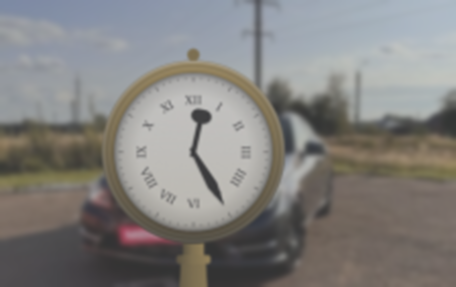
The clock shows {"hour": 12, "minute": 25}
